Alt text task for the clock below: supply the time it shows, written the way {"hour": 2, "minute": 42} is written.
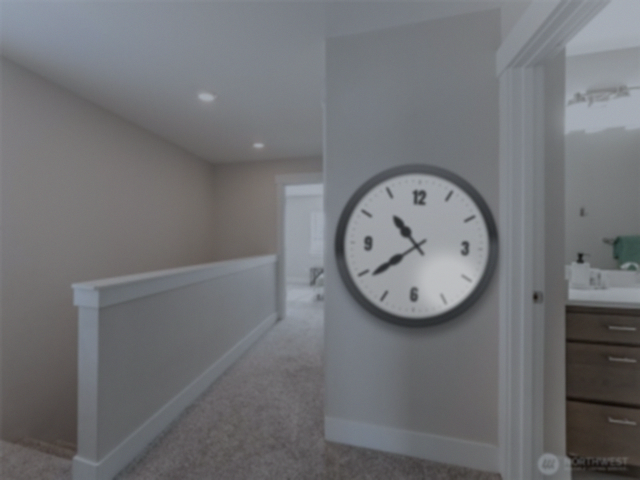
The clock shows {"hour": 10, "minute": 39}
